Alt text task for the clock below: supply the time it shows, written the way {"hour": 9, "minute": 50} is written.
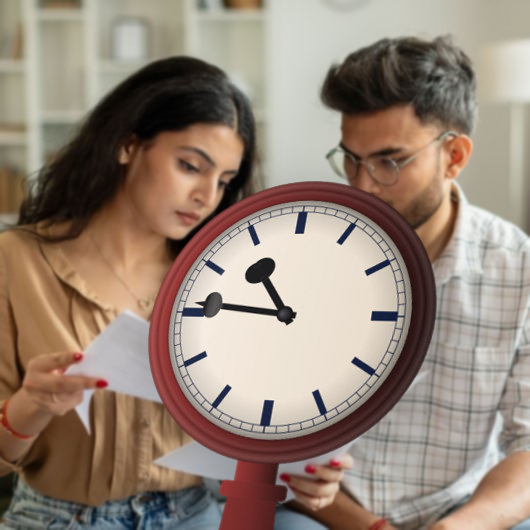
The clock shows {"hour": 10, "minute": 46}
